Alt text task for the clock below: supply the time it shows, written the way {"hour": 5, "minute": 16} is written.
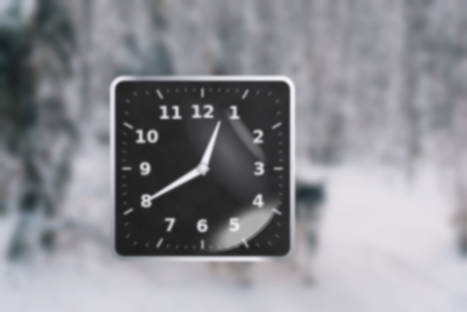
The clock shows {"hour": 12, "minute": 40}
